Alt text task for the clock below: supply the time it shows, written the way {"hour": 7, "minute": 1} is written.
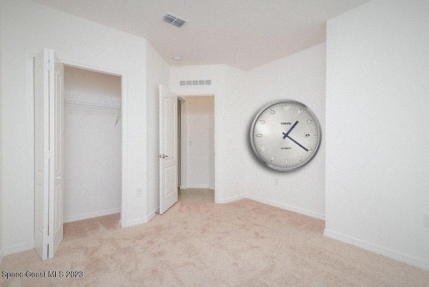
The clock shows {"hour": 1, "minute": 21}
